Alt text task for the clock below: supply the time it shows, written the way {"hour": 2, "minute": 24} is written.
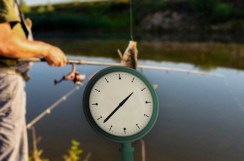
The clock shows {"hour": 1, "minute": 38}
